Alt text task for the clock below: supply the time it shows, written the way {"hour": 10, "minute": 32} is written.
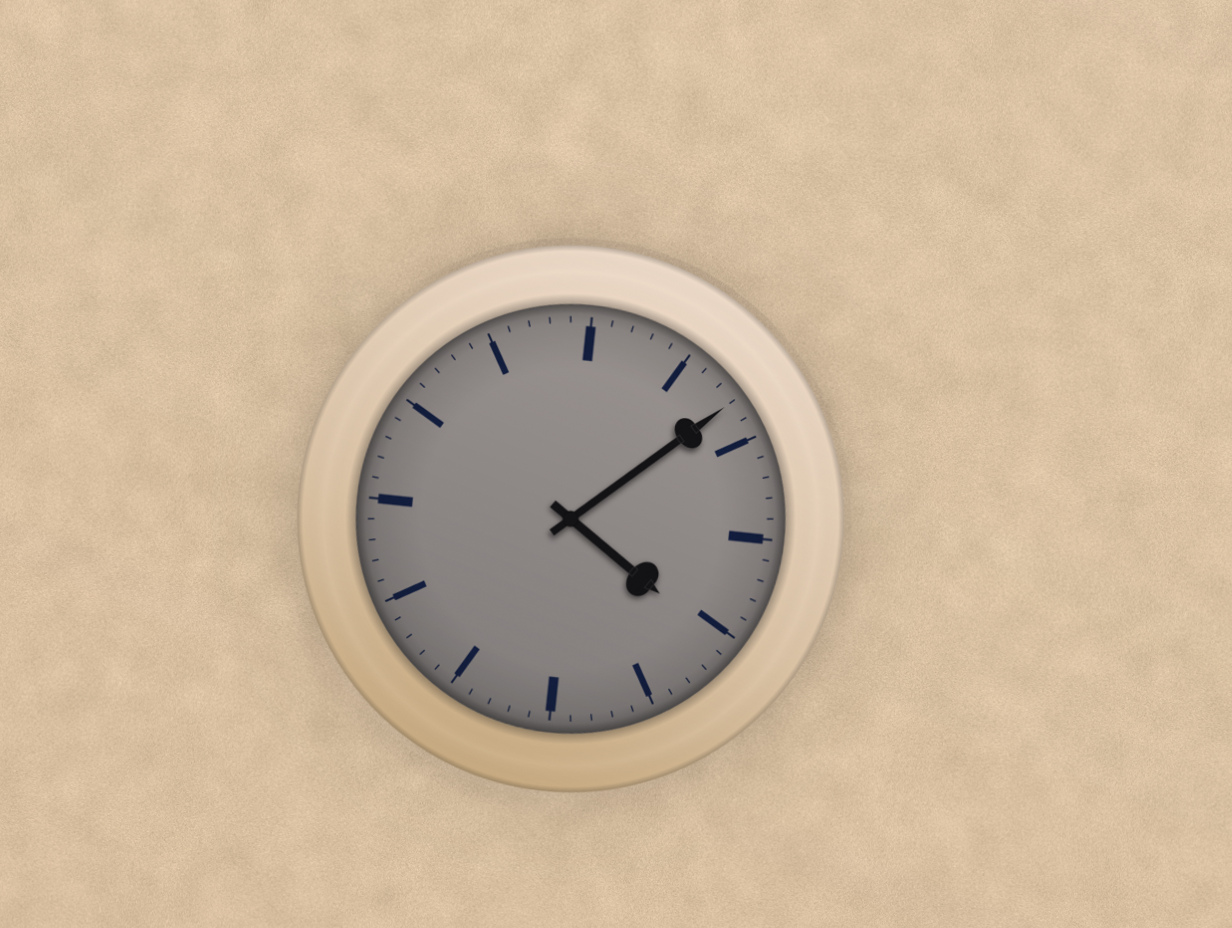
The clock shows {"hour": 4, "minute": 8}
